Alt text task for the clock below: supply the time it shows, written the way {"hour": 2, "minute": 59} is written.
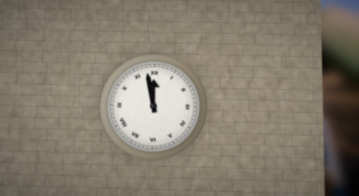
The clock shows {"hour": 11, "minute": 58}
